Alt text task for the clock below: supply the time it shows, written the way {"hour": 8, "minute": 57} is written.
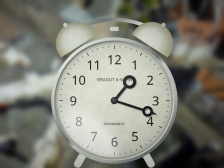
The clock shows {"hour": 1, "minute": 18}
